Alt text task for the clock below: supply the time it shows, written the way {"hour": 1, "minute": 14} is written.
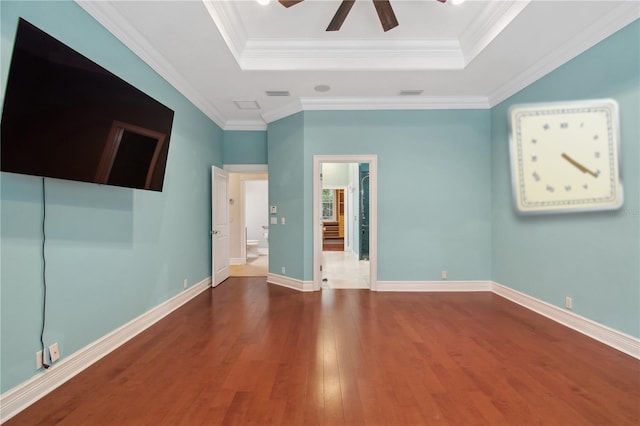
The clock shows {"hour": 4, "minute": 21}
